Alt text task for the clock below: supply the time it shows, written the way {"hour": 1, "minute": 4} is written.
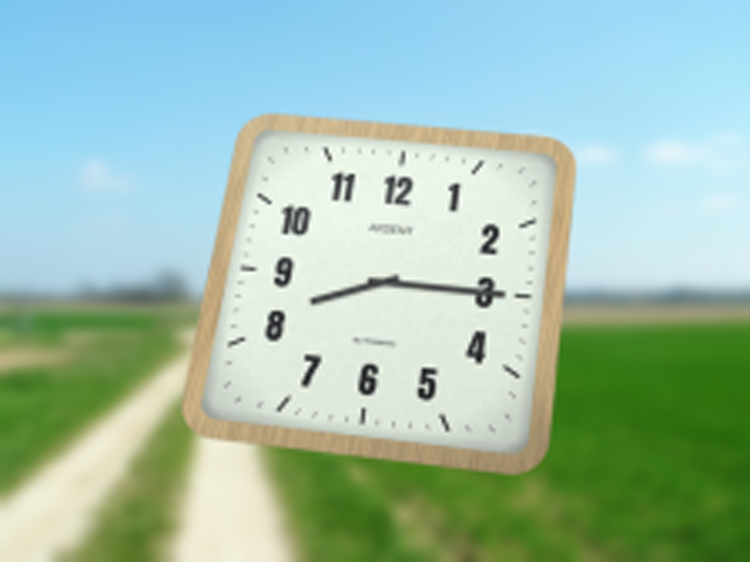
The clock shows {"hour": 8, "minute": 15}
